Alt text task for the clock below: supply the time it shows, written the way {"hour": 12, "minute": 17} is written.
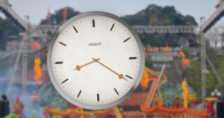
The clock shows {"hour": 8, "minute": 21}
